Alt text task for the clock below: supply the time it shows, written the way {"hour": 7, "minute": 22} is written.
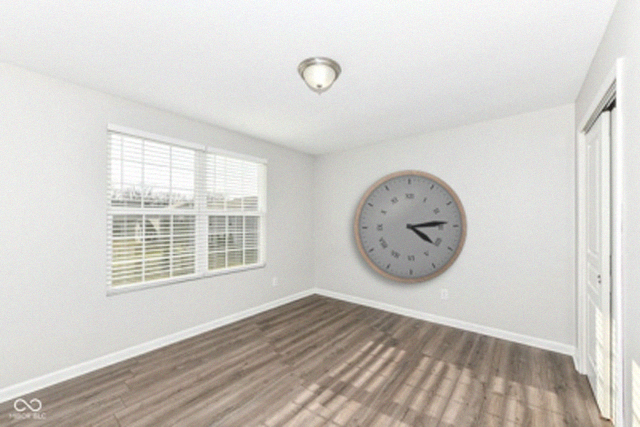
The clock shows {"hour": 4, "minute": 14}
